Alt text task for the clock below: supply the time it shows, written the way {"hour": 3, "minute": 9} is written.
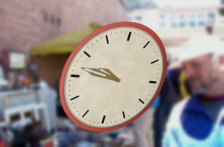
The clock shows {"hour": 9, "minute": 47}
